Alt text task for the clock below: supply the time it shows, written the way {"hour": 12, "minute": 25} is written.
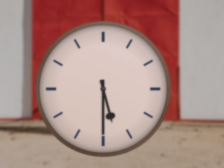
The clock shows {"hour": 5, "minute": 30}
